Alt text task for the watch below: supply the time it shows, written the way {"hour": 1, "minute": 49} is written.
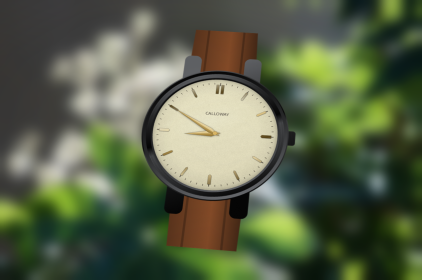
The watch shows {"hour": 8, "minute": 50}
